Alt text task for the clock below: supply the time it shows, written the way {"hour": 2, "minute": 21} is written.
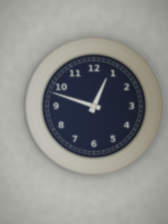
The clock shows {"hour": 12, "minute": 48}
